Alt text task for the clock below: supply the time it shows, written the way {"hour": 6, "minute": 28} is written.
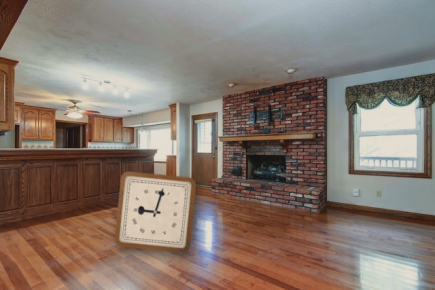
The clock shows {"hour": 9, "minute": 2}
